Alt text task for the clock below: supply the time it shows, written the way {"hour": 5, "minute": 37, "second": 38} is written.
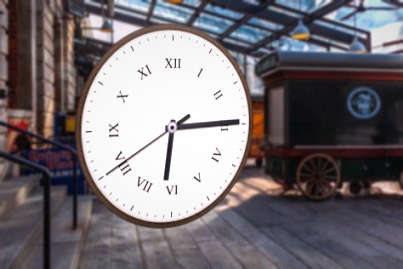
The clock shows {"hour": 6, "minute": 14, "second": 40}
